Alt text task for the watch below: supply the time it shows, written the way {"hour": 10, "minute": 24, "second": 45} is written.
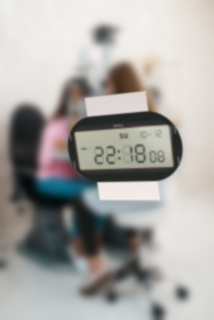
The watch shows {"hour": 22, "minute": 18, "second": 8}
